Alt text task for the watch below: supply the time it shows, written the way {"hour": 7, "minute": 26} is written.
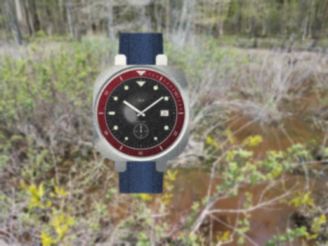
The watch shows {"hour": 10, "minute": 9}
